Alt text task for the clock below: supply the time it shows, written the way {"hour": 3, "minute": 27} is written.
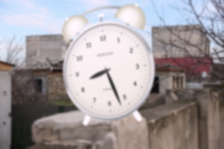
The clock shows {"hour": 8, "minute": 27}
